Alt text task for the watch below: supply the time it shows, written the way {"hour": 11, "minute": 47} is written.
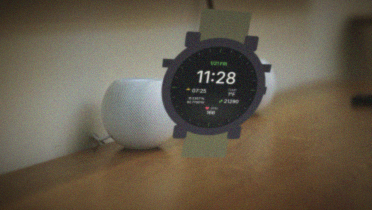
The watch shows {"hour": 11, "minute": 28}
